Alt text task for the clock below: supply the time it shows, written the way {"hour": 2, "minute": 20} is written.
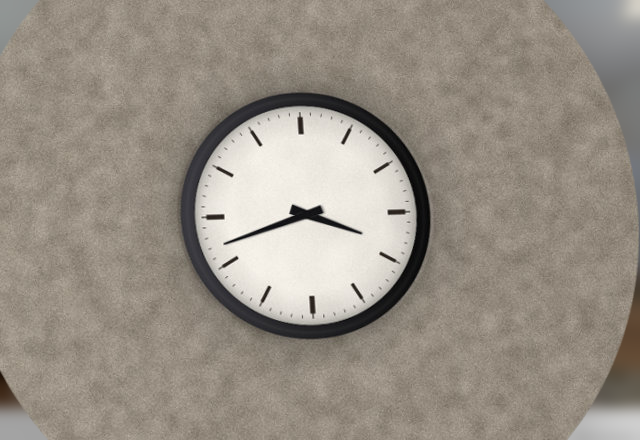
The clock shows {"hour": 3, "minute": 42}
